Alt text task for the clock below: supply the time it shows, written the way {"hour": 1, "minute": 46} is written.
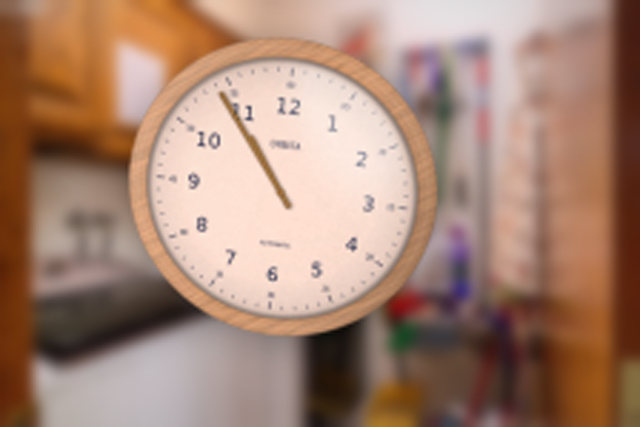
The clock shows {"hour": 10, "minute": 54}
